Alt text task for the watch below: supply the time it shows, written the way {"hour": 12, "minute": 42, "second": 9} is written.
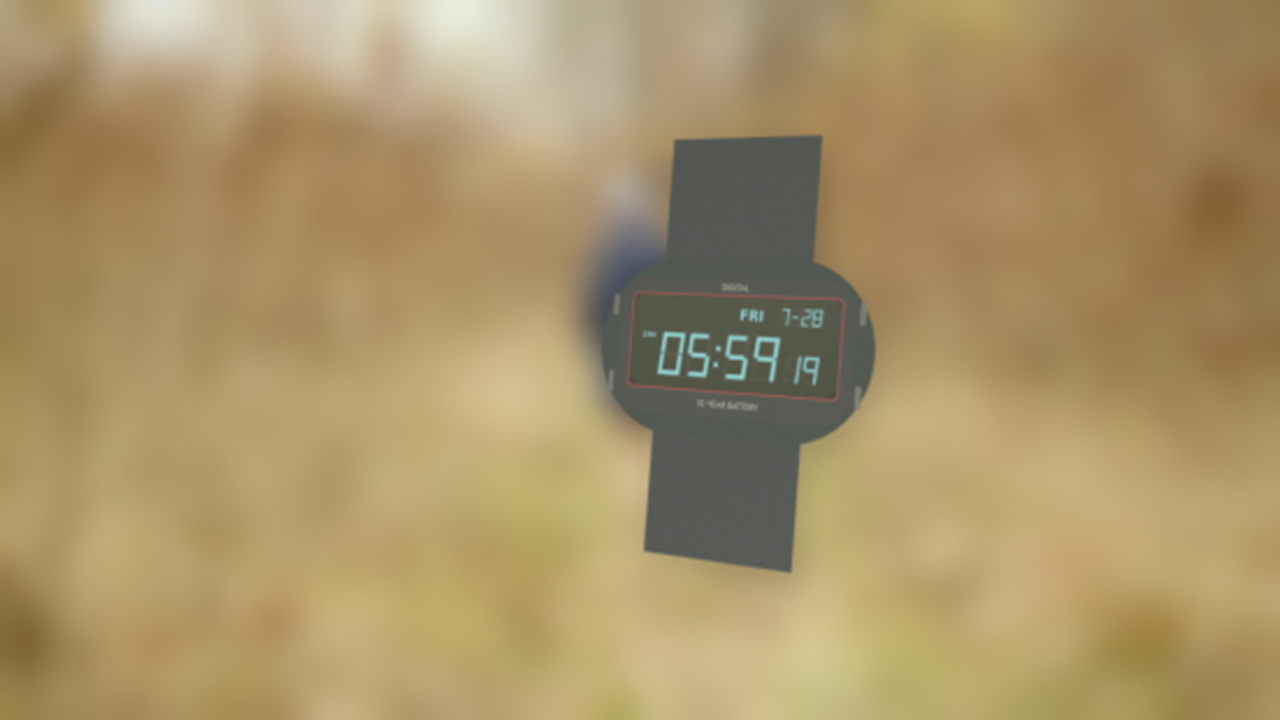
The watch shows {"hour": 5, "minute": 59, "second": 19}
